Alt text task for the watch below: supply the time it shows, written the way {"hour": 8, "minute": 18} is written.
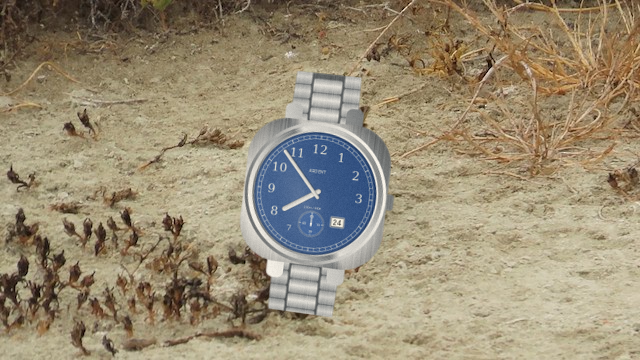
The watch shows {"hour": 7, "minute": 53}
